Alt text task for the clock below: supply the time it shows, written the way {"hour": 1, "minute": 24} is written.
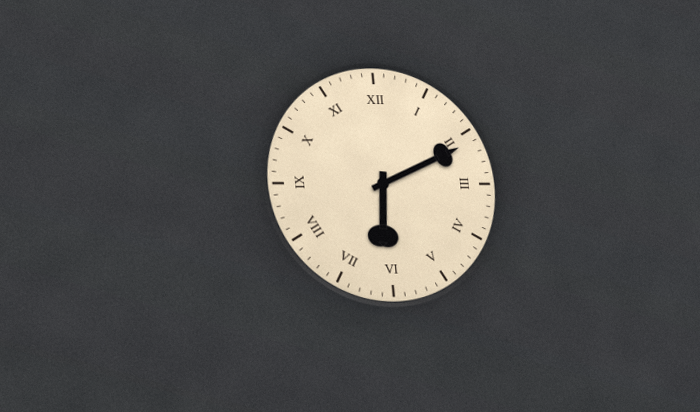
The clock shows {"hour": 6, "minute": 11}
